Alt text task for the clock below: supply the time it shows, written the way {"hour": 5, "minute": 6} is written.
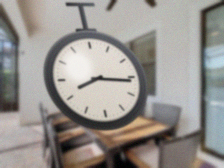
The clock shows {"hour": 8, "minute": 16}
